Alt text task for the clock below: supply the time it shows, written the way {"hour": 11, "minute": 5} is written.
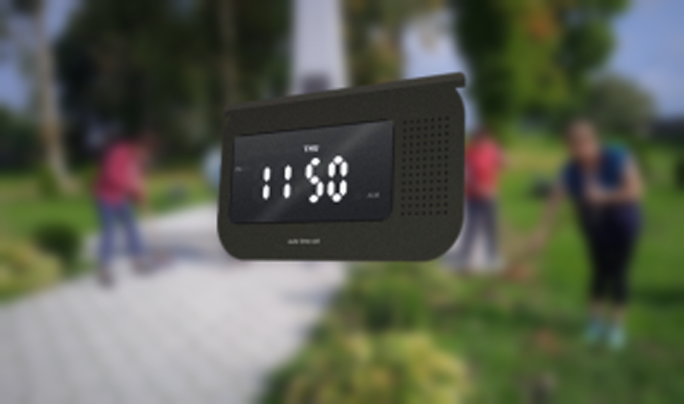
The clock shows {"hour": 11, "minute": 50}
